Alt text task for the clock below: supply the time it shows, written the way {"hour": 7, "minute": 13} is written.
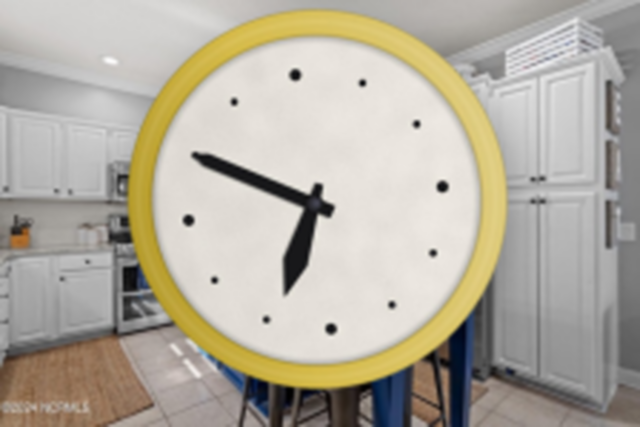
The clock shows {"hour": 6, "minute": 50}
